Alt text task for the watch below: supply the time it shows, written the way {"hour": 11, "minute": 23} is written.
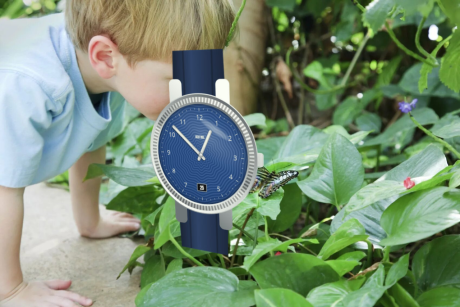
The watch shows {"hour": 12, "minute": 52}
